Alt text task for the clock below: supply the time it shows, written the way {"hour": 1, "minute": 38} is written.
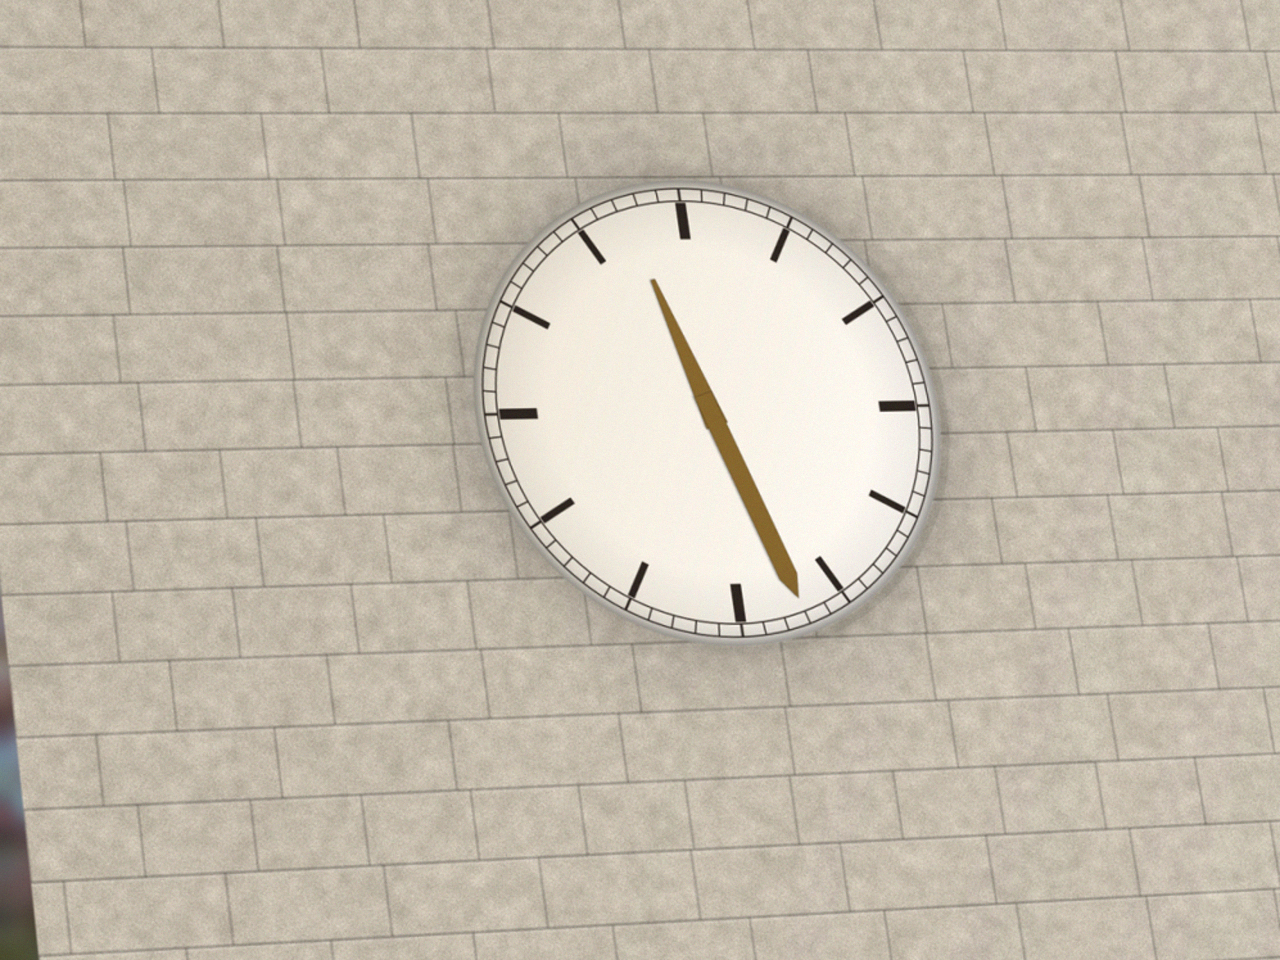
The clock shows {"hour": 11, "minute": 27}
